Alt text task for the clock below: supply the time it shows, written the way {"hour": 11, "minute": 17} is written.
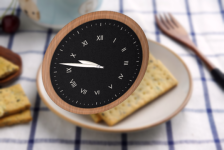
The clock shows {"hour": 9, "minute": 47}
